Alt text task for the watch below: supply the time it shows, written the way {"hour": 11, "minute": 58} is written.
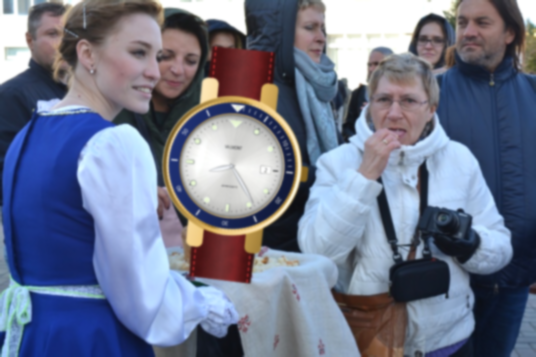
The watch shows {"hour": 8, "minute": 24}
